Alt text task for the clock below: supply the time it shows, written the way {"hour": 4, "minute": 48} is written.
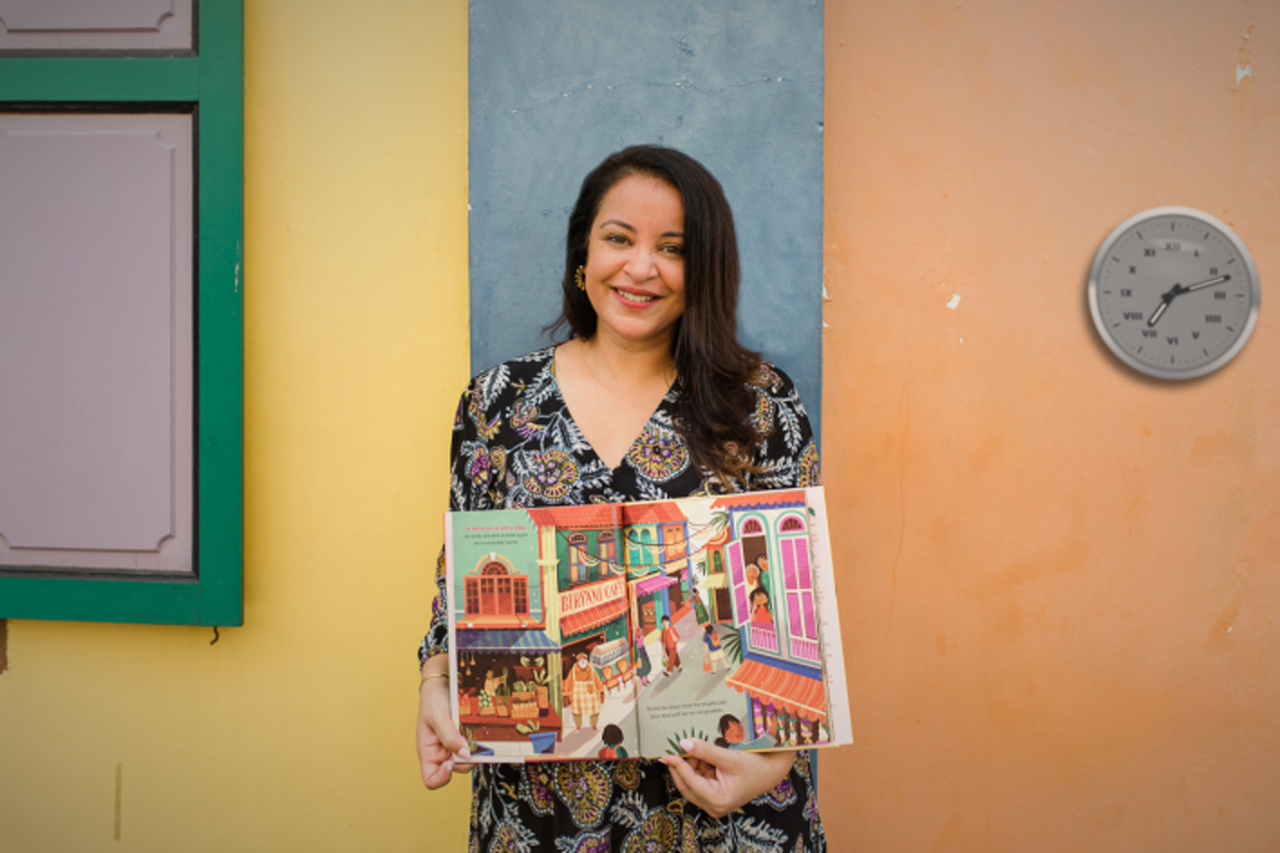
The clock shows {"hour": 7, "minute": 12}
